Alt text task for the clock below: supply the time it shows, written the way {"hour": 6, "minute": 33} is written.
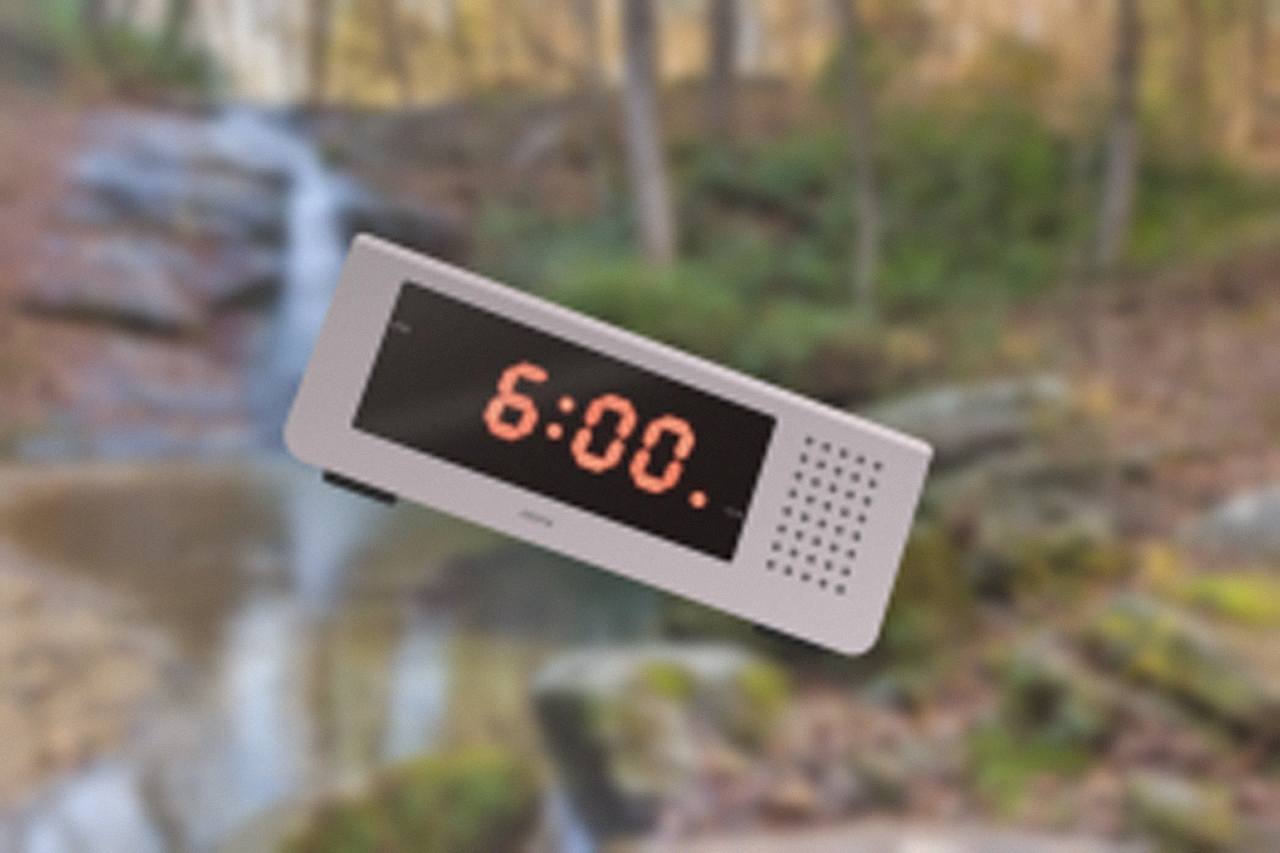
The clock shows {"hour": 6, "minute": 0}
